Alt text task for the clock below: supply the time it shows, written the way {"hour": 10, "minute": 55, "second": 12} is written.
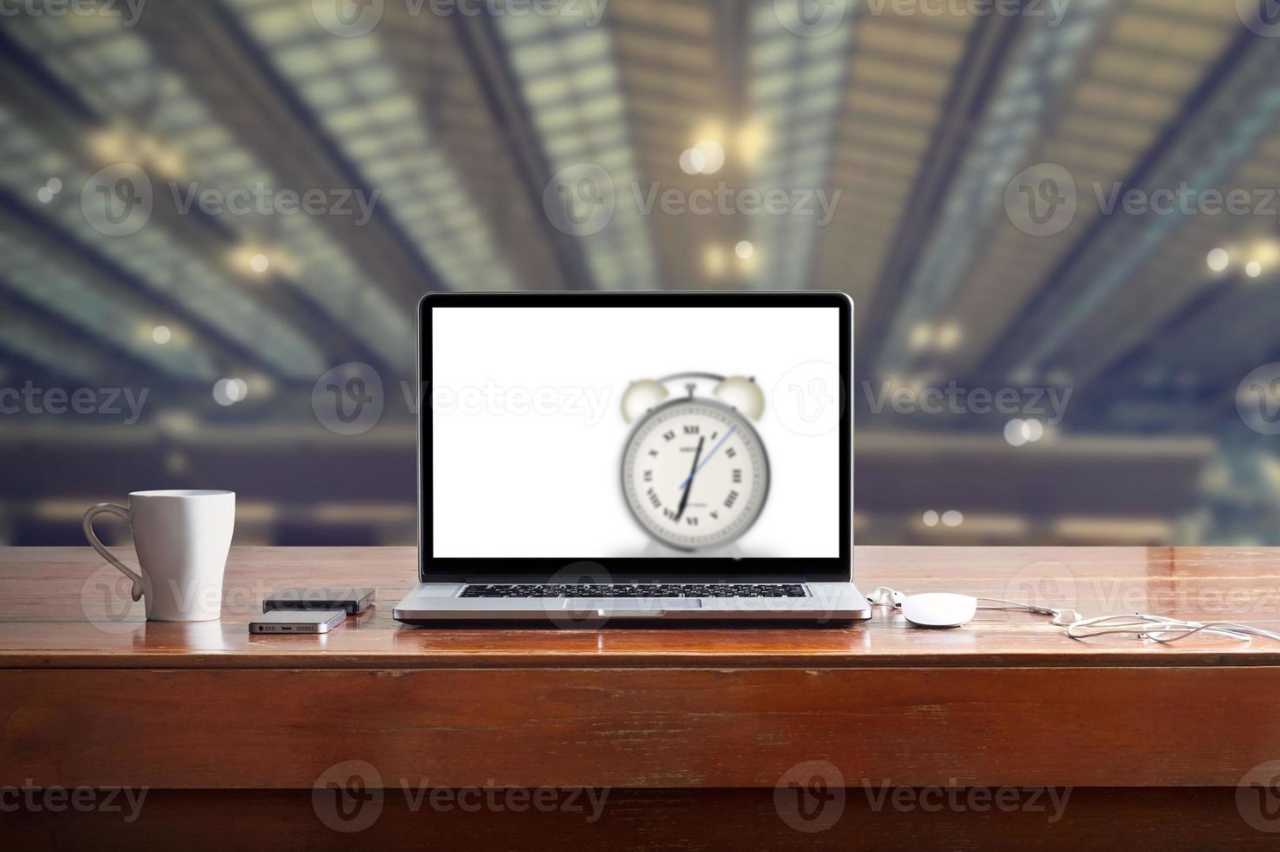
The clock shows {"hour": 12, "minute": 33, "second": 7}
